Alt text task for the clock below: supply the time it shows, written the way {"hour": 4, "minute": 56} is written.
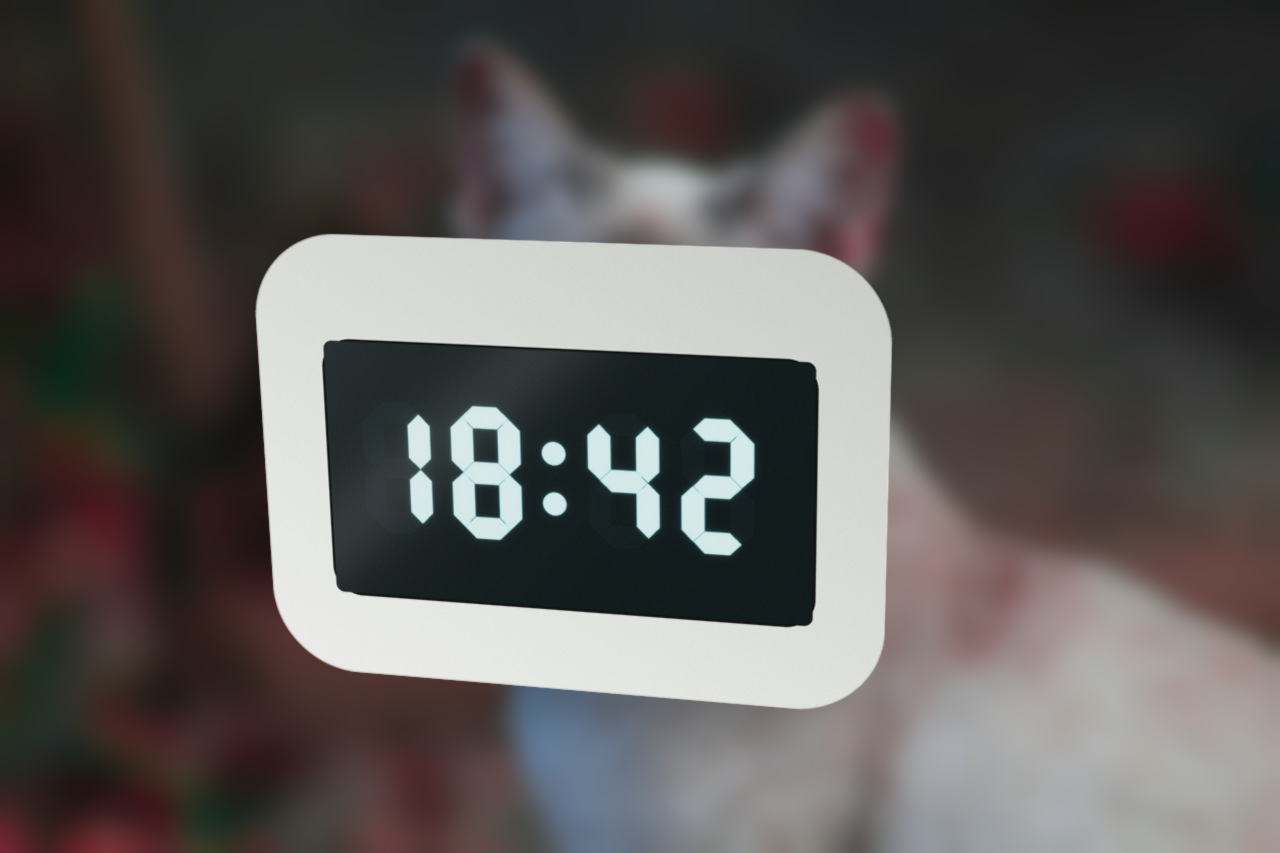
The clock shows {"hour": 18, "minute": 42}
